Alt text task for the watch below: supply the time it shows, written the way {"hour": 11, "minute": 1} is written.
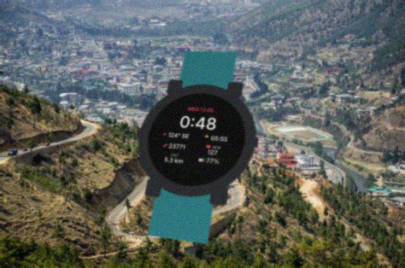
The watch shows {"hour": 0, "minute": 48}
